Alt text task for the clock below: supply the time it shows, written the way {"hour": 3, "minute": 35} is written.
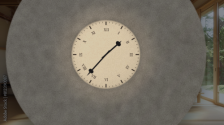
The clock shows {"hour": 1, "minute": 37}
